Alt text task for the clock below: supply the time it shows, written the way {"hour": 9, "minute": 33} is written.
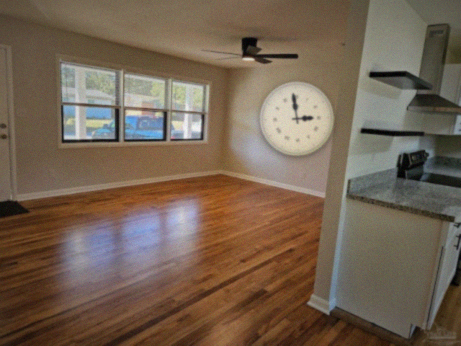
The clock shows {"hour": 2, "minute": 59}
